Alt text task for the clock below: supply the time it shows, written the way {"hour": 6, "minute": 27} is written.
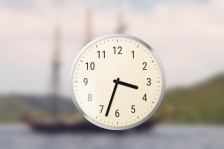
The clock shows {"hour": 3, "minute": 33}
